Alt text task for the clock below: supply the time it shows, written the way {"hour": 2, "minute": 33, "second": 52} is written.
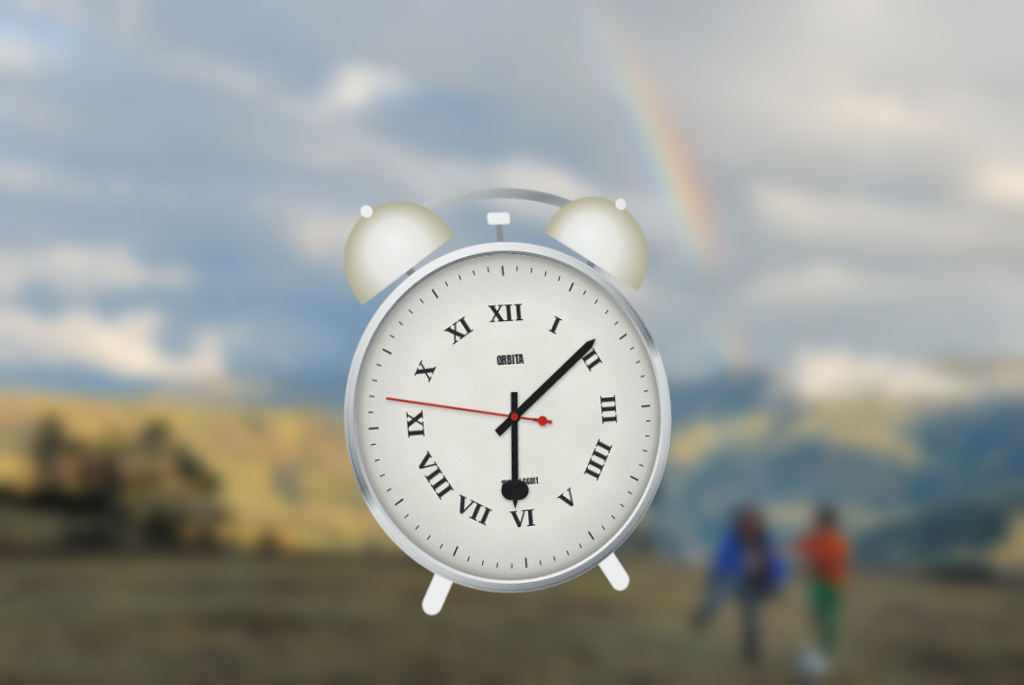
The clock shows {"hour": 6, "minute": 8, "second": 47}
